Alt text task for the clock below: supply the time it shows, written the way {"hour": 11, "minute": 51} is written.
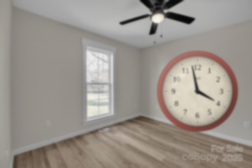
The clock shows {"hour": 3, "minute": 58}
